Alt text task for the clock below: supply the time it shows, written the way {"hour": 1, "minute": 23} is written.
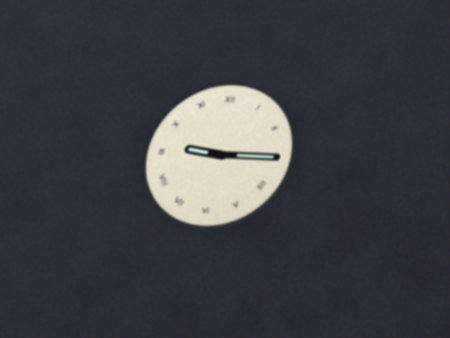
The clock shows {"hour": 9, "minute": 15}
